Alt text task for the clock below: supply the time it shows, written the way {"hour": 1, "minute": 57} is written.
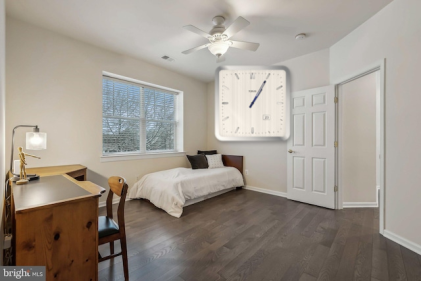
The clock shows {"hour": 1, "minute": 5}
